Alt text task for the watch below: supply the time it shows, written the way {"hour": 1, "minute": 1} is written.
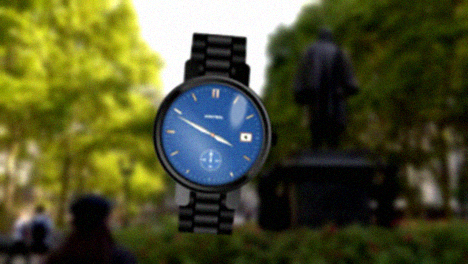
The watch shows {"hour": 3, "minute": 49}
